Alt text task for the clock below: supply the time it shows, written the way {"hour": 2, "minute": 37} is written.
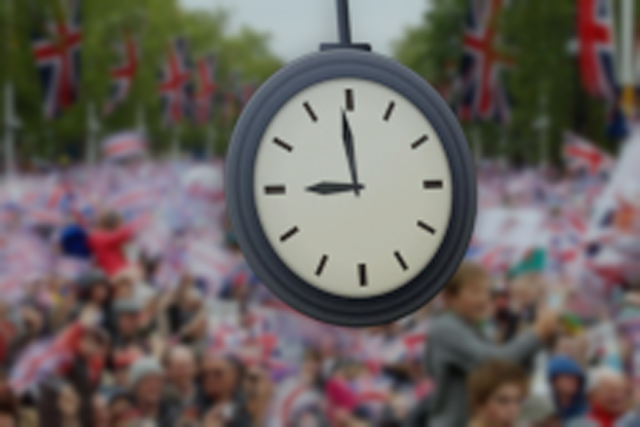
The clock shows {"hour": 8, "minute": 59}
